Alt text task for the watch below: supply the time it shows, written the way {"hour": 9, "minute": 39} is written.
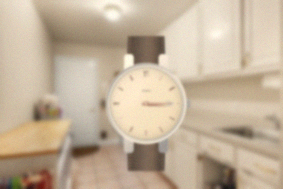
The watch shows {"hour": 3, "minute": 15}
